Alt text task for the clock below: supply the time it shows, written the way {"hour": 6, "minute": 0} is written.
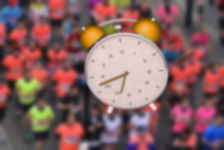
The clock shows {"hour": 6, "minute": 42}
